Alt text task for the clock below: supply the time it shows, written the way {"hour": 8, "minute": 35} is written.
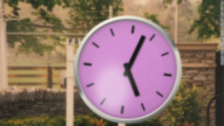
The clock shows {"hour": 5, "minute": 3}
